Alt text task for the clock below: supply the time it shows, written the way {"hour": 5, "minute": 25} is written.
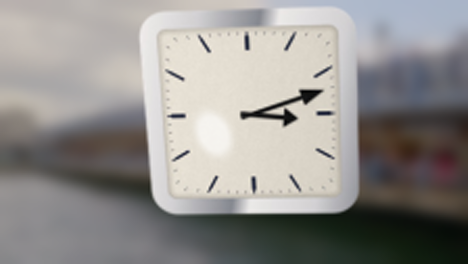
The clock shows {"hour": 3, "minute": 12}
